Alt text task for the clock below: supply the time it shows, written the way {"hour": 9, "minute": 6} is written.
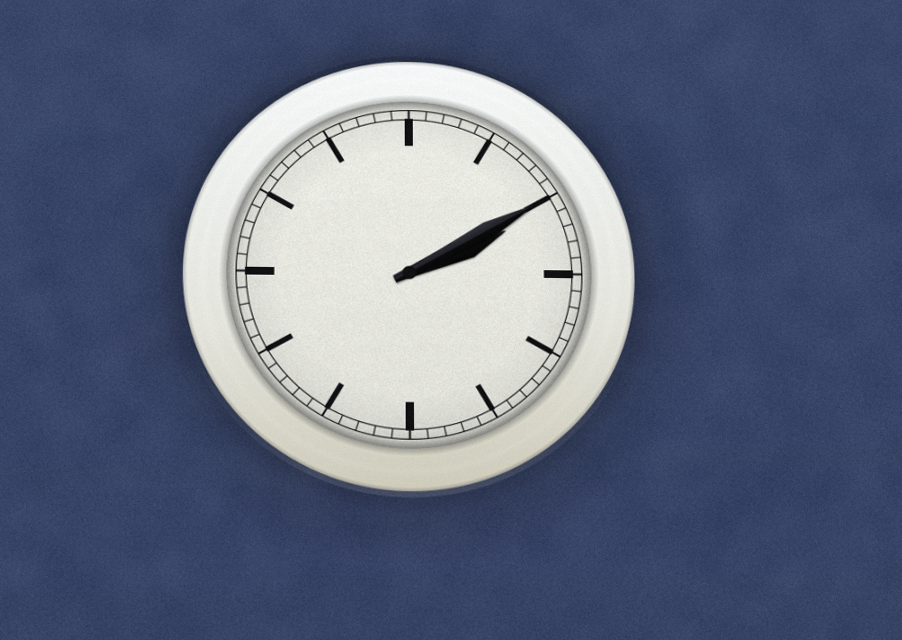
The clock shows {"hour": 2, "minute": 10}
